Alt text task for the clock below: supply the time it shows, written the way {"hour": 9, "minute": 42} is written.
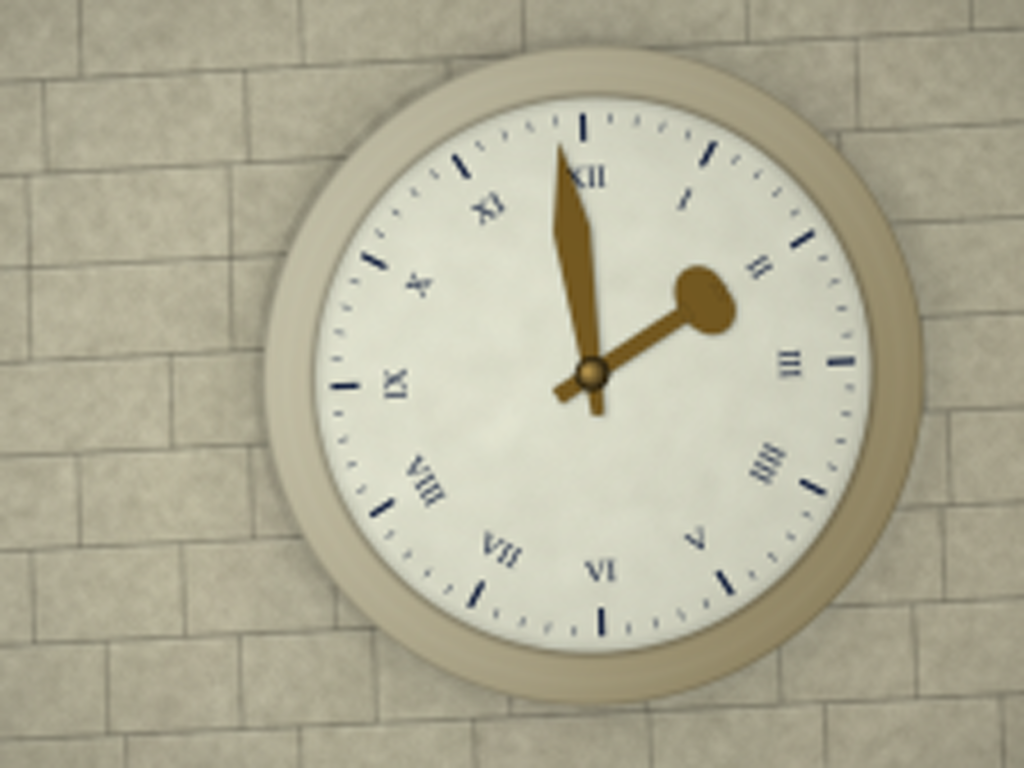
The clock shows {"hour": 1, "minute": 59}
